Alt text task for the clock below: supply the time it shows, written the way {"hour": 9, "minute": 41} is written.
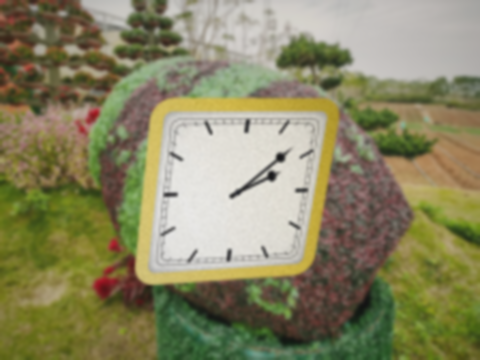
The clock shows {"hour": 2, "minute": 8}
